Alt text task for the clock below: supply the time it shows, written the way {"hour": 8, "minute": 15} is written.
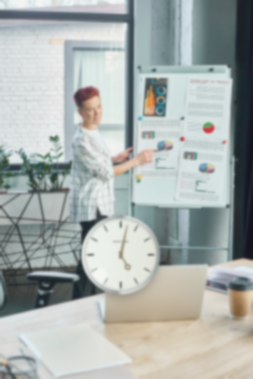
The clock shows {"hour": 5, "minute": 2}
